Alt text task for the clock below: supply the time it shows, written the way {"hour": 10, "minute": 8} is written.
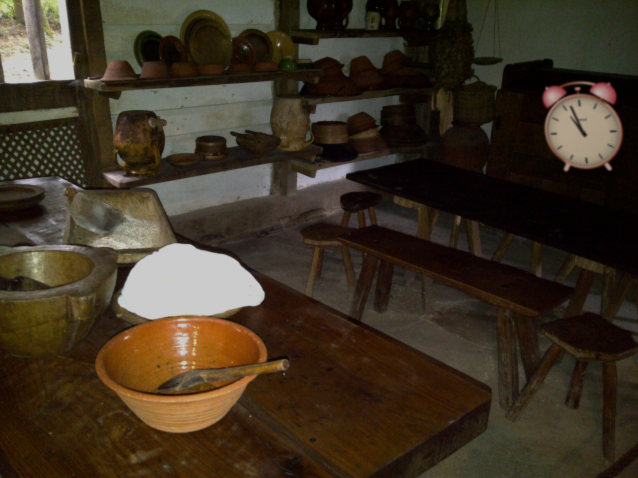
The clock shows {"hour": 10, "minute": 57}
